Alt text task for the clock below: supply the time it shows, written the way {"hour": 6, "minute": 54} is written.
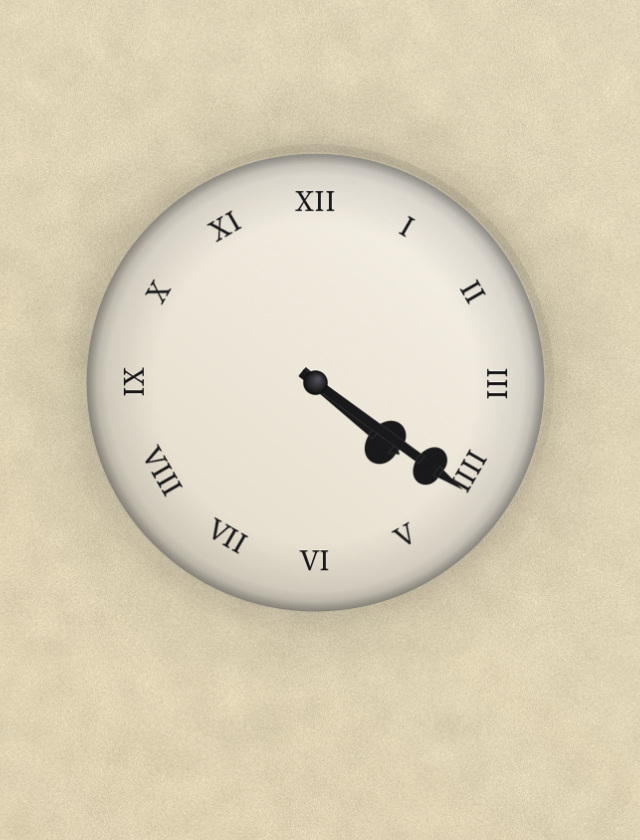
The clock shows {"hour": 4, "minute": 21}
